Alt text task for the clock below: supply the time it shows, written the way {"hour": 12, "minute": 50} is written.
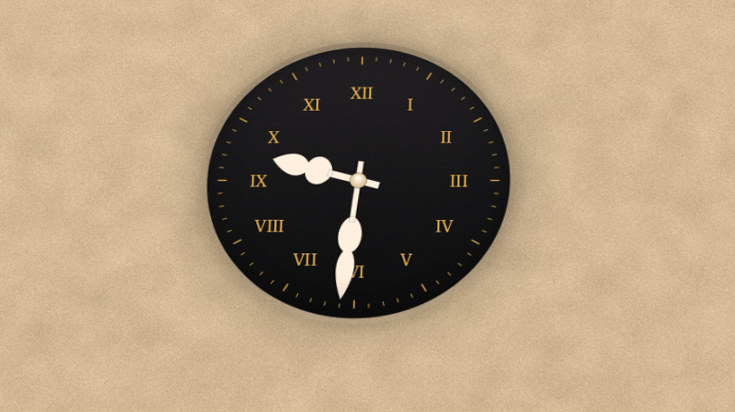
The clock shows {"hour": 9, "minute": 31}
